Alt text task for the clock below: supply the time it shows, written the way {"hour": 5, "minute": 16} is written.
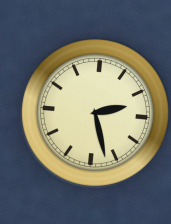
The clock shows {"hour": 2, "minute": 27}
